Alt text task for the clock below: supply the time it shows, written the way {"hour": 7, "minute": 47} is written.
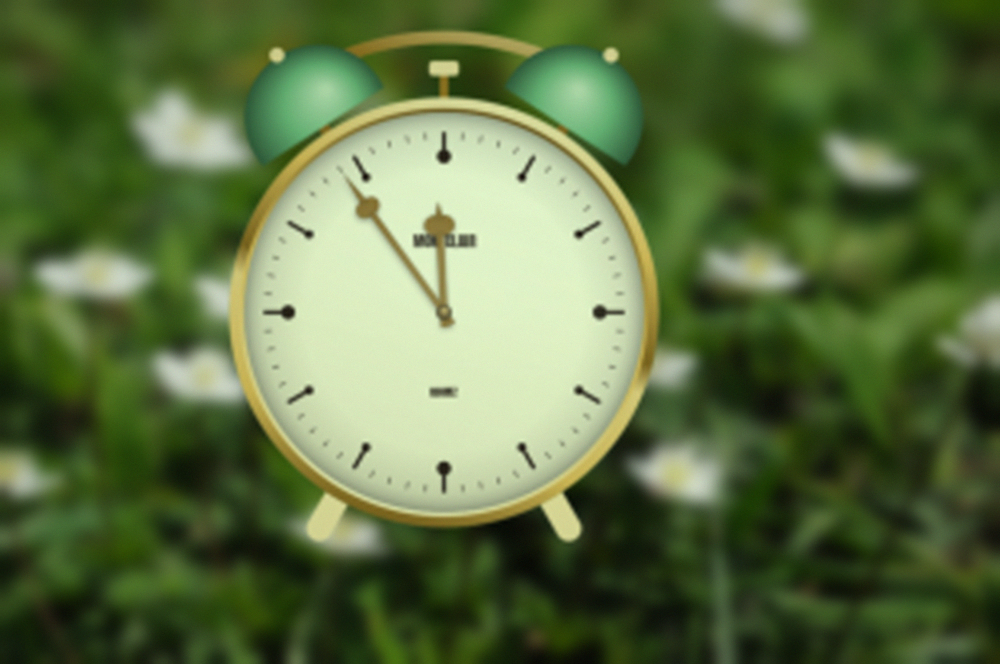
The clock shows {"hour": 11, "minute": 54}
